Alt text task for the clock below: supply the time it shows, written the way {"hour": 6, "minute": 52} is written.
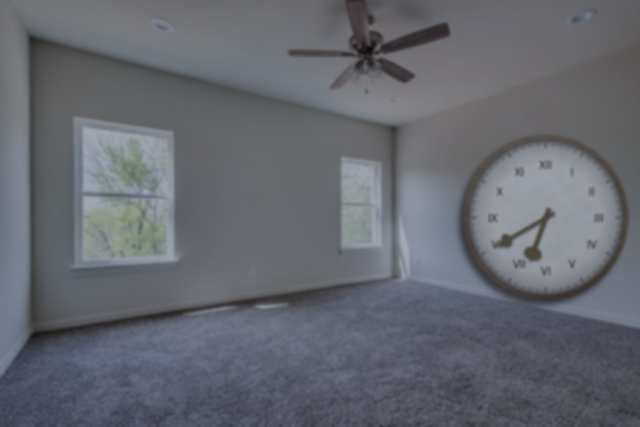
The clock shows {"hour": 6, "minute": 40}
